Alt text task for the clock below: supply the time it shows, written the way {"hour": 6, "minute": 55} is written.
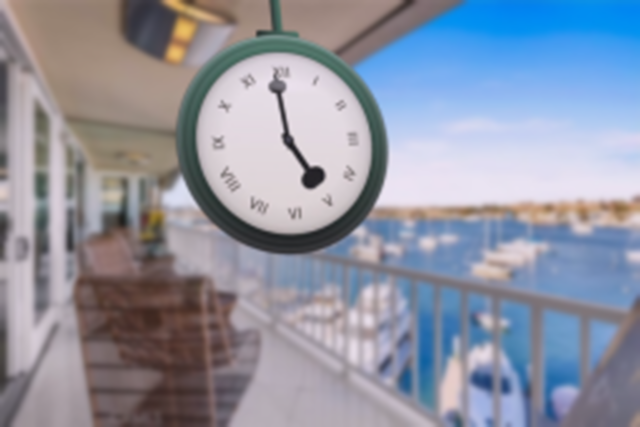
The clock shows {"hour": 4, "minute": 59}
